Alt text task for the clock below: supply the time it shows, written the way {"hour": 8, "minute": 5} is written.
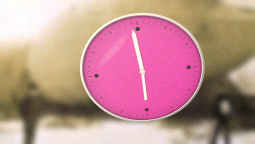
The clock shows {"hour": 5, "minute": 59}
